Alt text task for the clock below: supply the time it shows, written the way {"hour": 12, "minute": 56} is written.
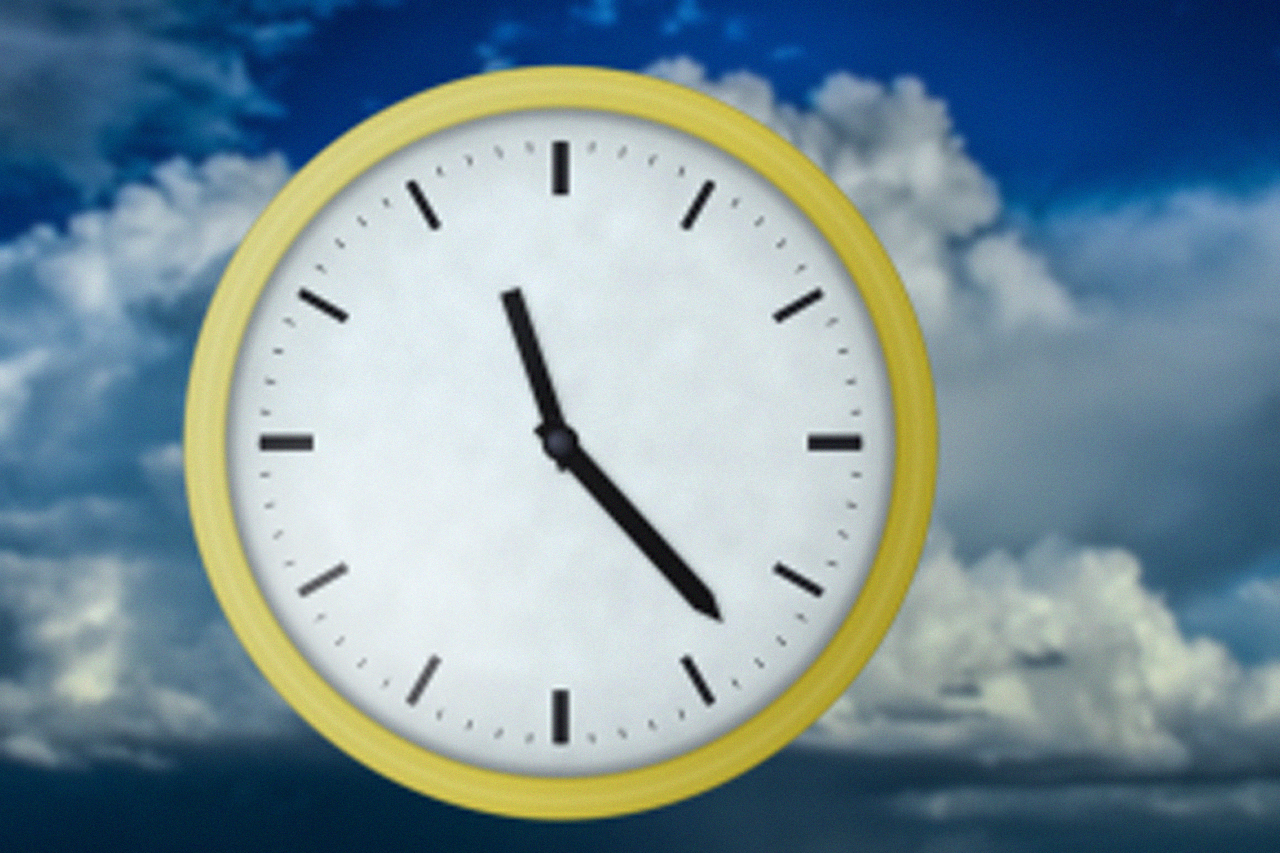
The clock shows {"hour": 11, "minute": 23}
